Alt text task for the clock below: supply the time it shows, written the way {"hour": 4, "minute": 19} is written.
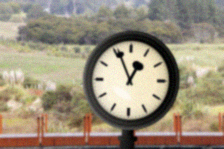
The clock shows {"hour": 12, "minute": 56}
